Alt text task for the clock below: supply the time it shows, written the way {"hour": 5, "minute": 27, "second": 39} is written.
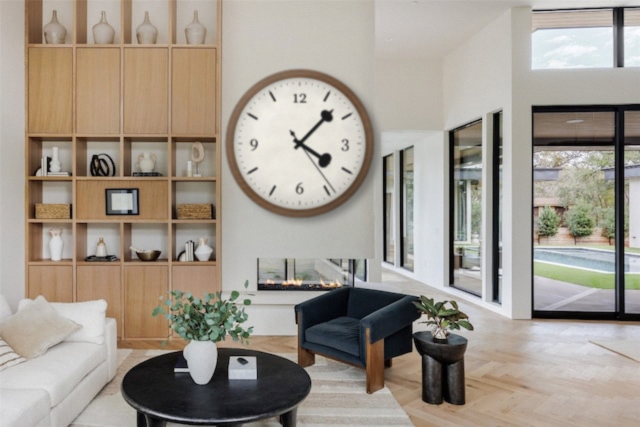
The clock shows {"hour": 4, "minute": 7, "second": 24}
